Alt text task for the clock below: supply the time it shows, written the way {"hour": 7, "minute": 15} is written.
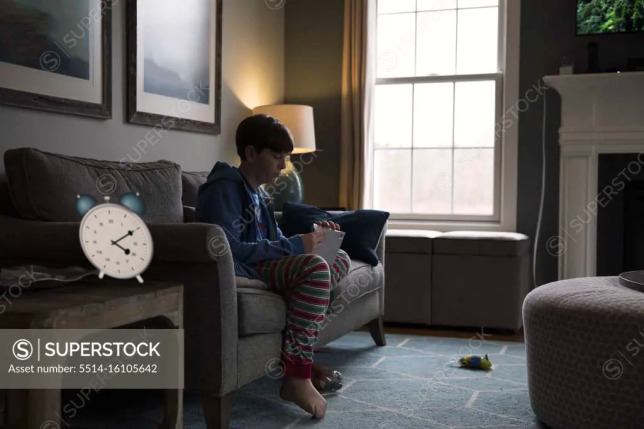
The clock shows {"hour": 4, "minute": 10}
